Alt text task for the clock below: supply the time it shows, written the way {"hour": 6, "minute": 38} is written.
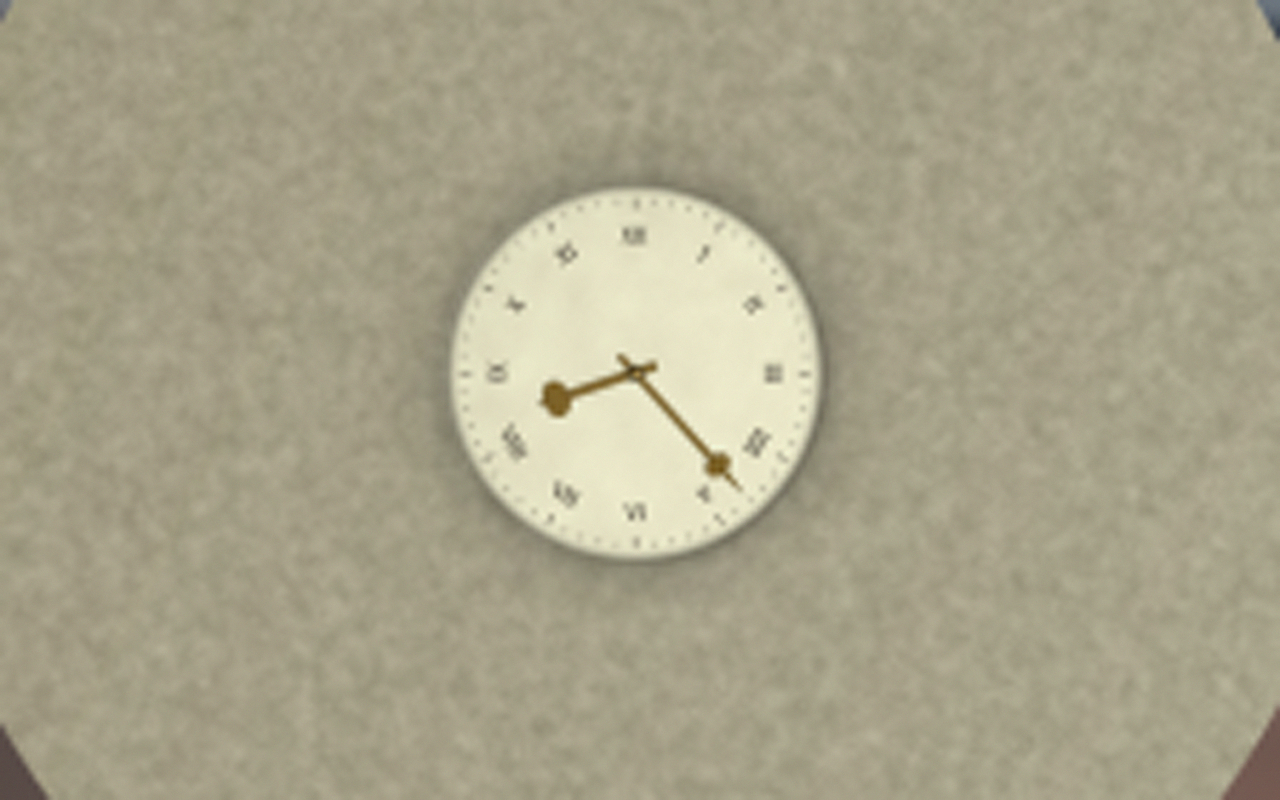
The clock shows {"hour": 8, "minute": 23}
